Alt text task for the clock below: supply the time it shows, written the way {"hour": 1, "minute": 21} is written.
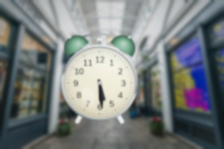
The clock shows {"hour": 5, "minute": 29}
